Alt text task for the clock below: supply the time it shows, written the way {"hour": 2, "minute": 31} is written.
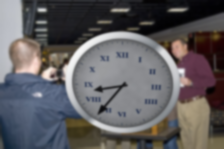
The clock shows {"hour": 8, "minute": 36}
